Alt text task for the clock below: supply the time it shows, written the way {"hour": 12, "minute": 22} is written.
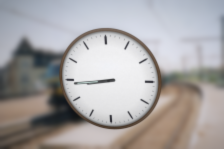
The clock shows {"hour": 8, "minute": 44}
